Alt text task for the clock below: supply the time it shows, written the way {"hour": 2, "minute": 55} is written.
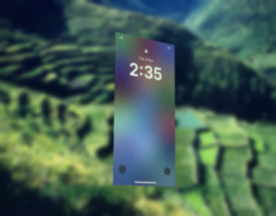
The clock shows {"hour": 2, "minute": 35}
